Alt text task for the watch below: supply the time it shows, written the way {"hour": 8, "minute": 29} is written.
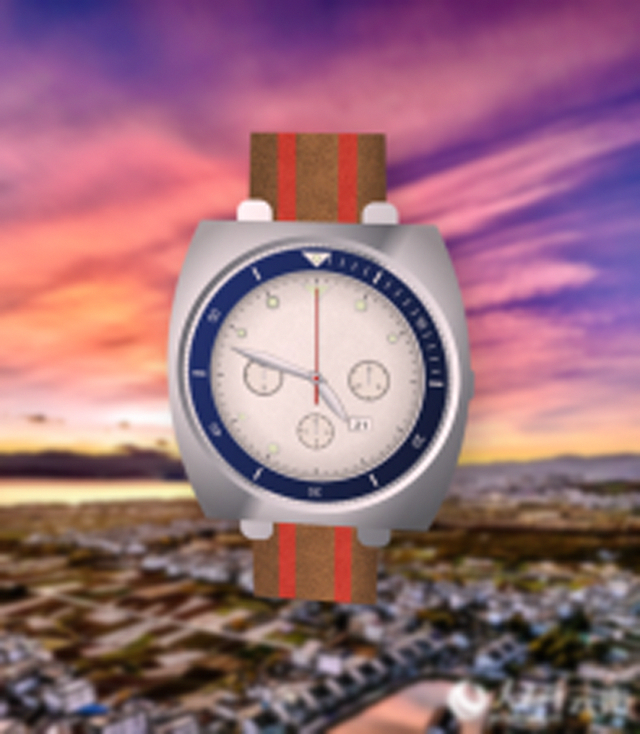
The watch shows {"hour": 4, "minute": 48}
